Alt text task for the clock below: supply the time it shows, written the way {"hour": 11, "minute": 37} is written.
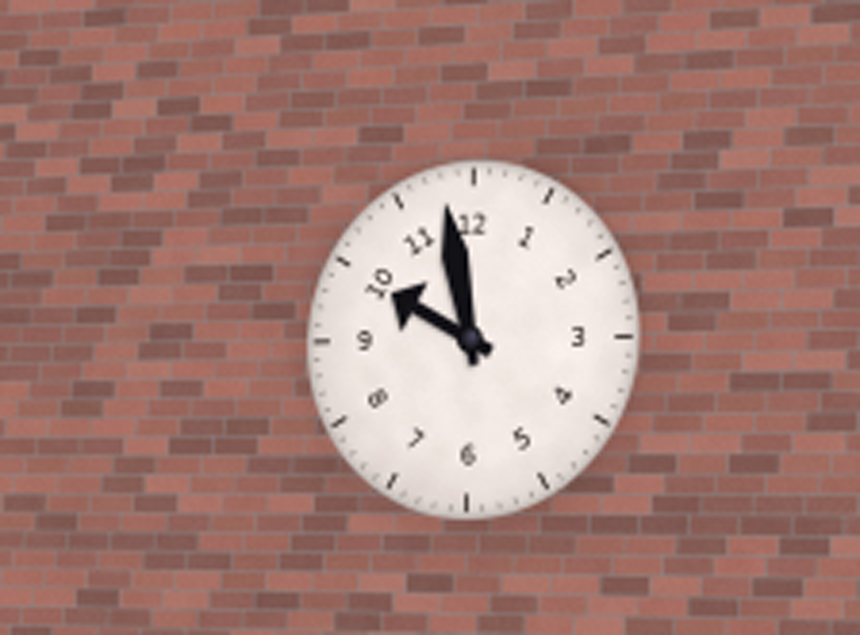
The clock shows {"hour": 9, "minute": 58}
